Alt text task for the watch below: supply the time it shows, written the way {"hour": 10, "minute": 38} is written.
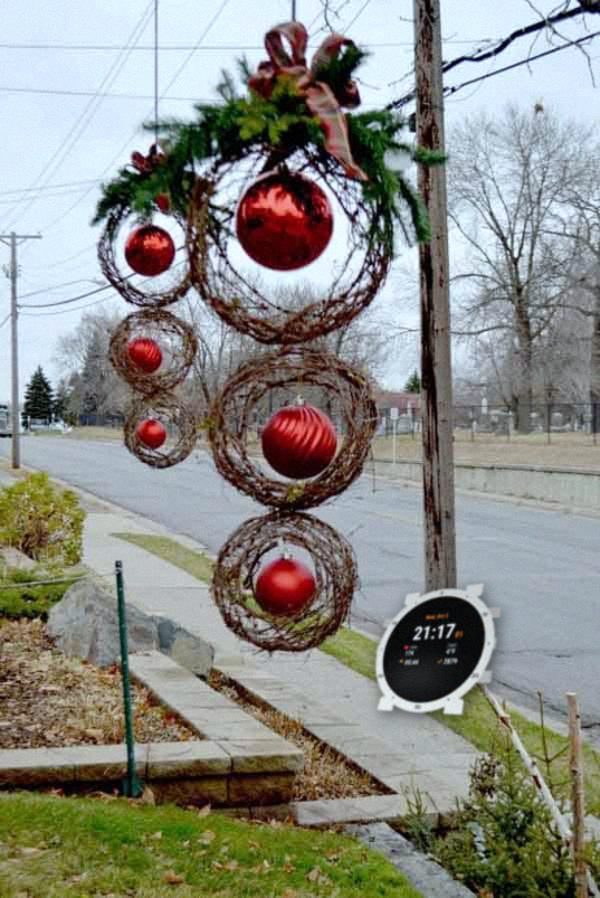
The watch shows {"hour": 21, "minute": 17}
